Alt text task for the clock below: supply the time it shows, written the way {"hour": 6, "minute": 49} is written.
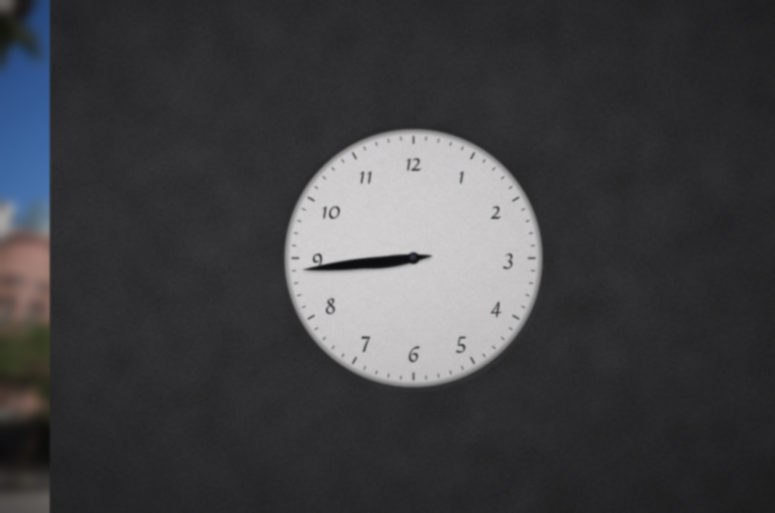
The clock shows {"hour": 8, "minute": 44}
